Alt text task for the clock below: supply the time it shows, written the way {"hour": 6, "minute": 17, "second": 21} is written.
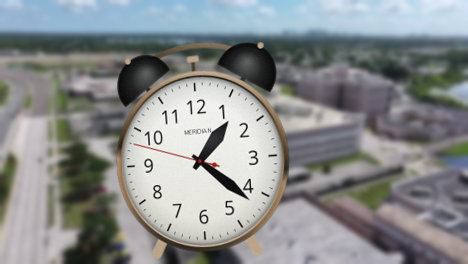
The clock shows {"hour": 1, "minute": 21, "second": 48}
